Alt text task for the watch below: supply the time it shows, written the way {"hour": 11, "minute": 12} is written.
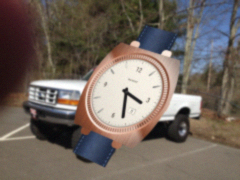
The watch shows {"hour": 3, "minute": 26}
